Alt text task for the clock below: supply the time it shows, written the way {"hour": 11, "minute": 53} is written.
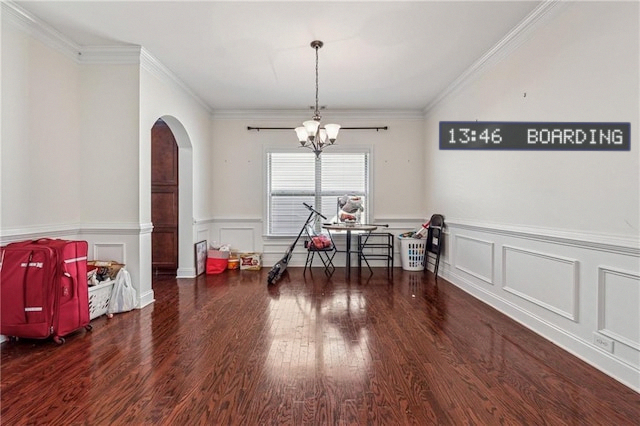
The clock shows {"hour": 13, "minute": 46}
